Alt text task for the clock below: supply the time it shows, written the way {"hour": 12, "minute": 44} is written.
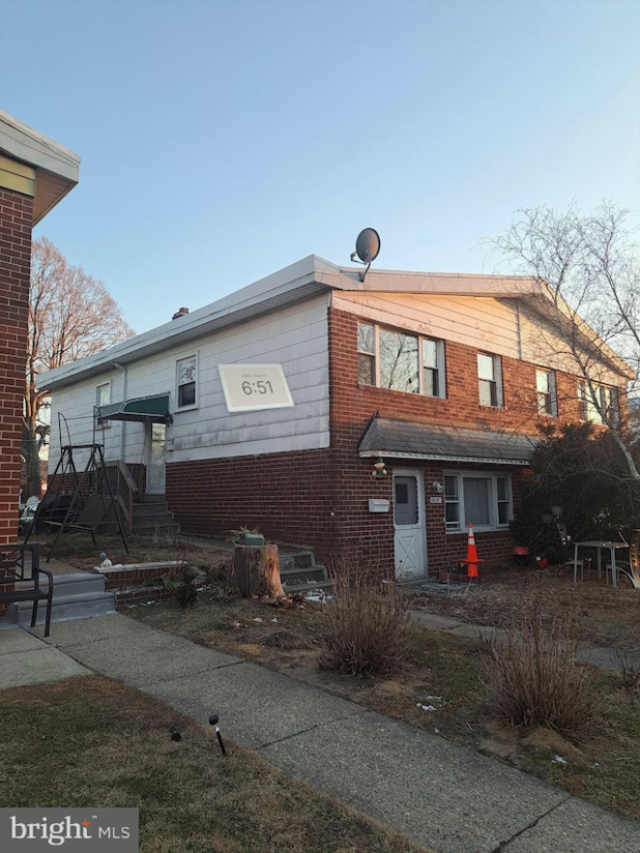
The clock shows {"hour": 6, "minute": 51}
